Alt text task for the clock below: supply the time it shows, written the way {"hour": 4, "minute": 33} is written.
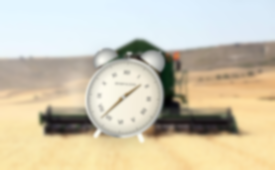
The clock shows {"hour": 1, "minute": 37}
